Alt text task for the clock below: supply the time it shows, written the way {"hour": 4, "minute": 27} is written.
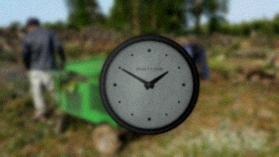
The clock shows {"hour": 1, "minute": 50}
